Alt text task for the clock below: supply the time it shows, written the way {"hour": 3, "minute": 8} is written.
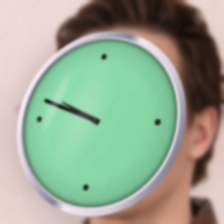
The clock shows {"hour": 9, "minute": 48}
